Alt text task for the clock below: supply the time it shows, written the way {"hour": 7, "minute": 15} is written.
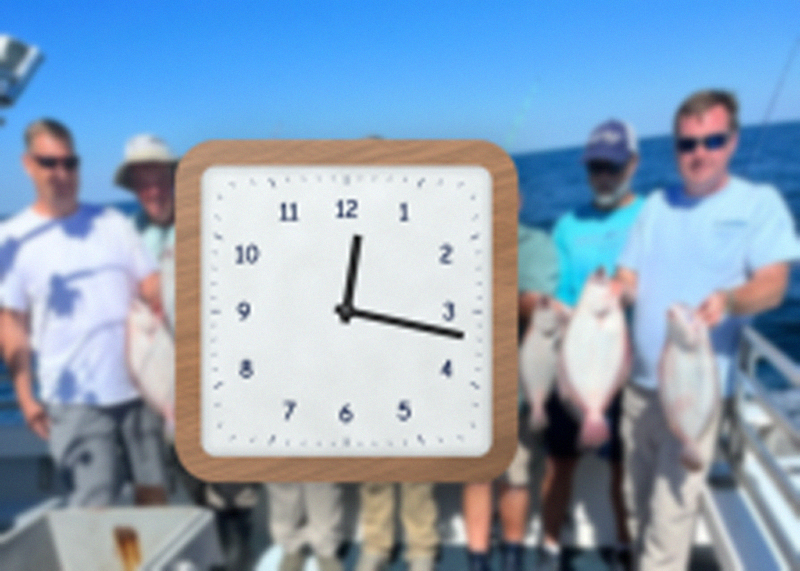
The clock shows {"hour": 12, "minute": 17}
